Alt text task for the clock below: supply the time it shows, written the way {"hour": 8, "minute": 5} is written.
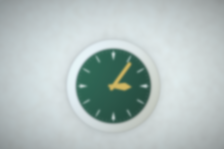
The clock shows {"hour": 3, "minute": 6}
